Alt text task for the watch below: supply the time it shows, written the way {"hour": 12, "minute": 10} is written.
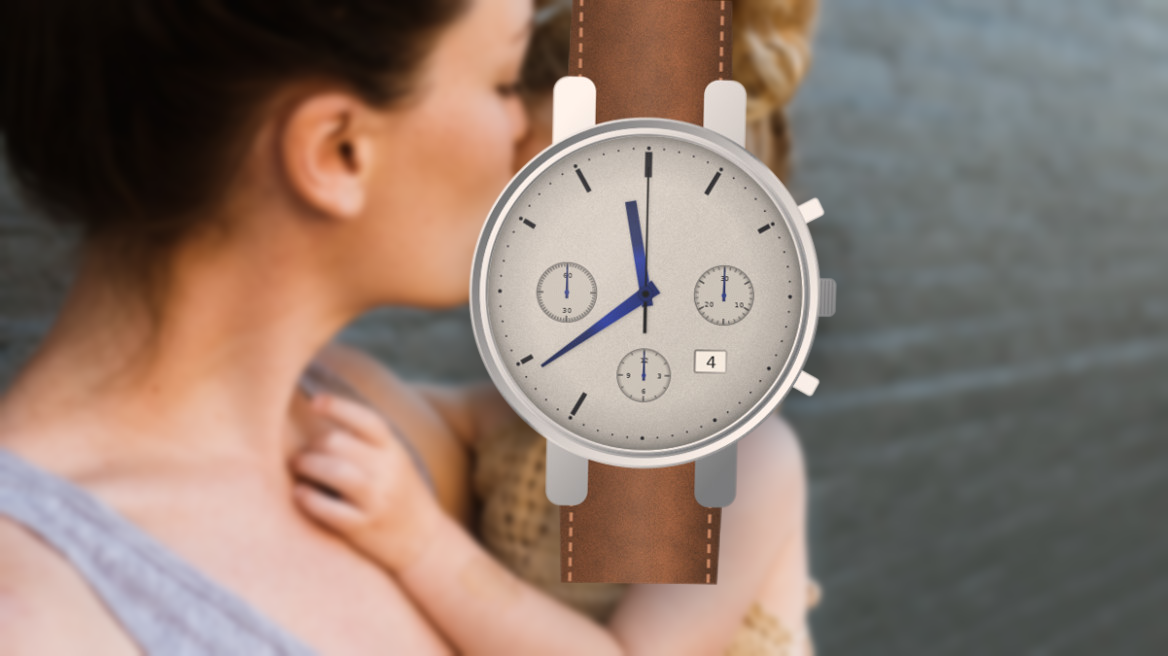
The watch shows {"hour": 11, "minute": 39}
